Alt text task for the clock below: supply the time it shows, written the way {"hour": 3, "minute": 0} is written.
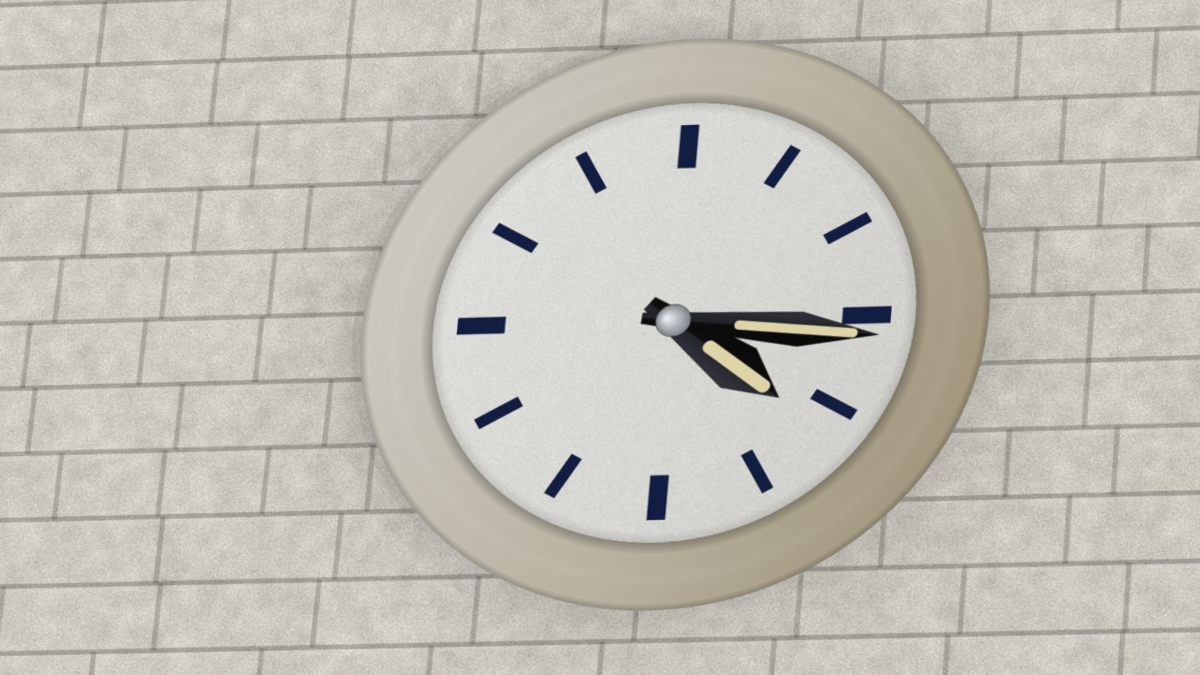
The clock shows {"hour": 4, "minute": 16}
